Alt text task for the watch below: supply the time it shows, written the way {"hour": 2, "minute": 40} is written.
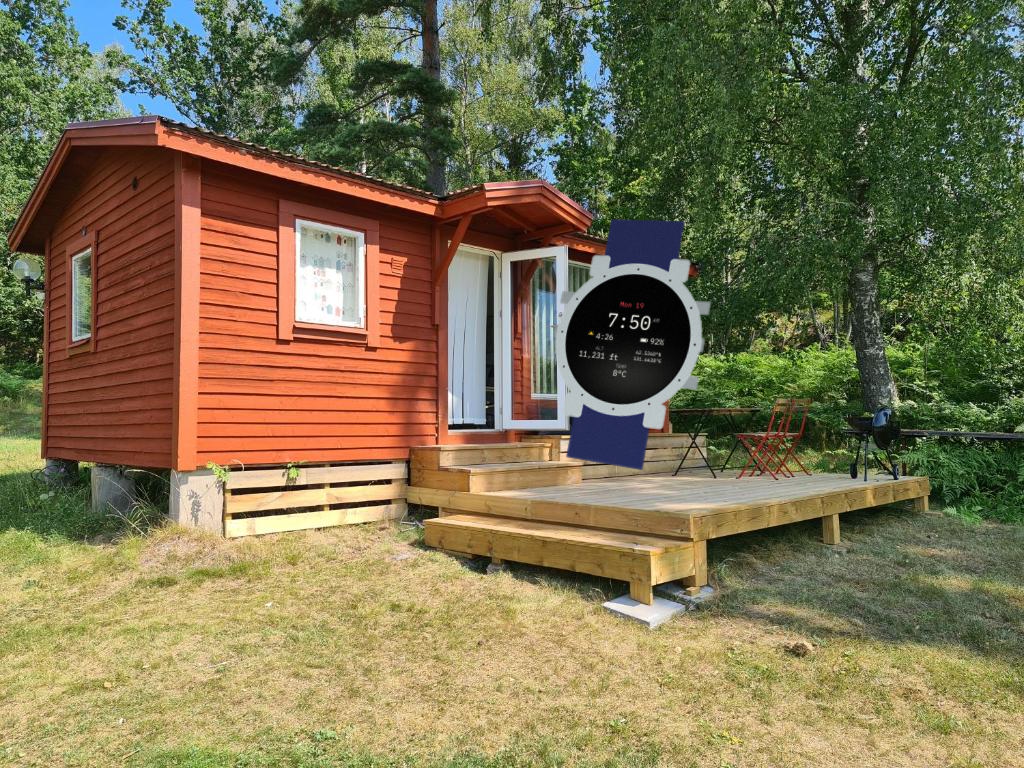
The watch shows {"hour": 7, "minute": 50}
